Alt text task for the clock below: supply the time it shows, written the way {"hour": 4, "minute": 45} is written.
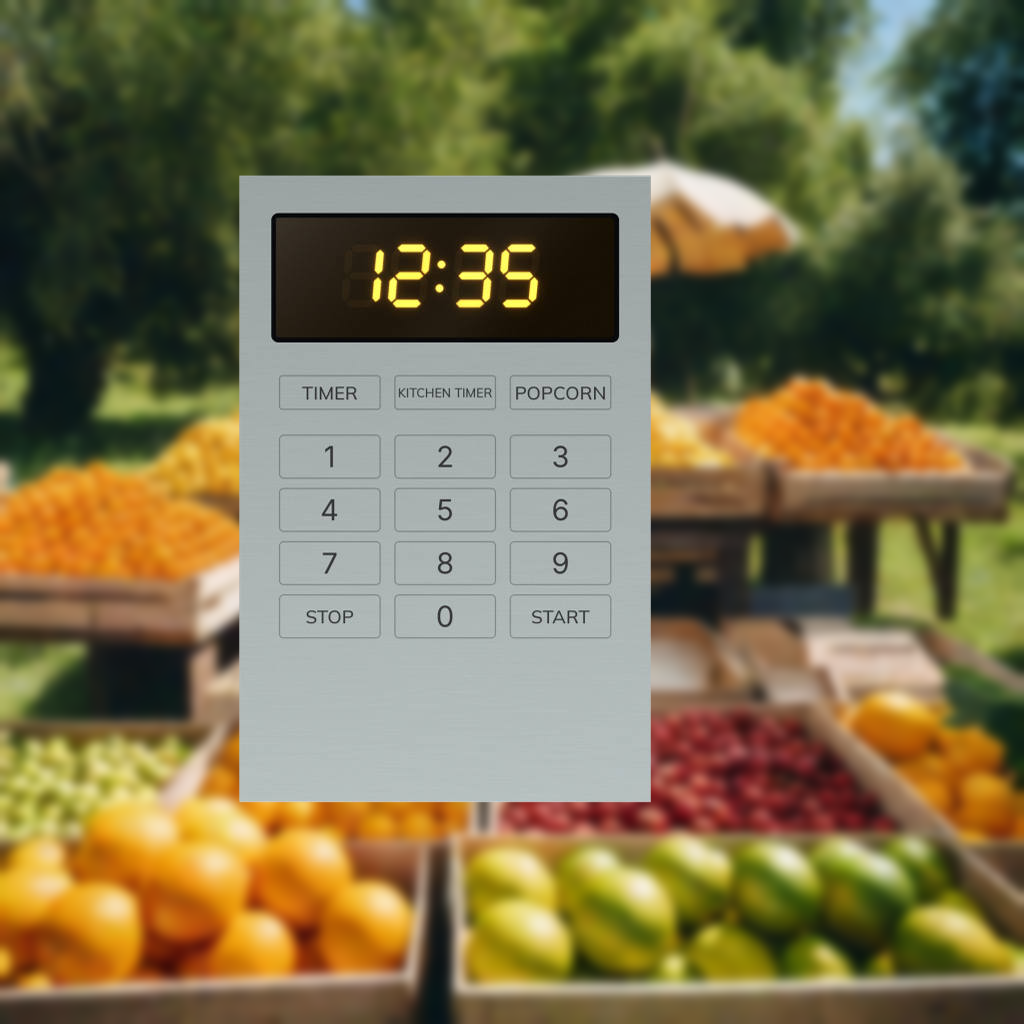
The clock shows {"hour": 12, "minute": 35}
